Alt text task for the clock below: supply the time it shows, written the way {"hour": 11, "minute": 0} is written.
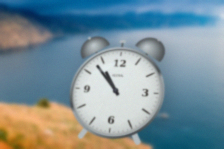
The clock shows {"hour": 10, "minute": 53}
